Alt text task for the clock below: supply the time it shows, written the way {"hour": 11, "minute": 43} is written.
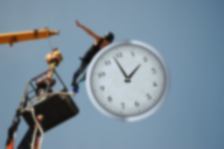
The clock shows {"hour": 1, "minute": 58}
